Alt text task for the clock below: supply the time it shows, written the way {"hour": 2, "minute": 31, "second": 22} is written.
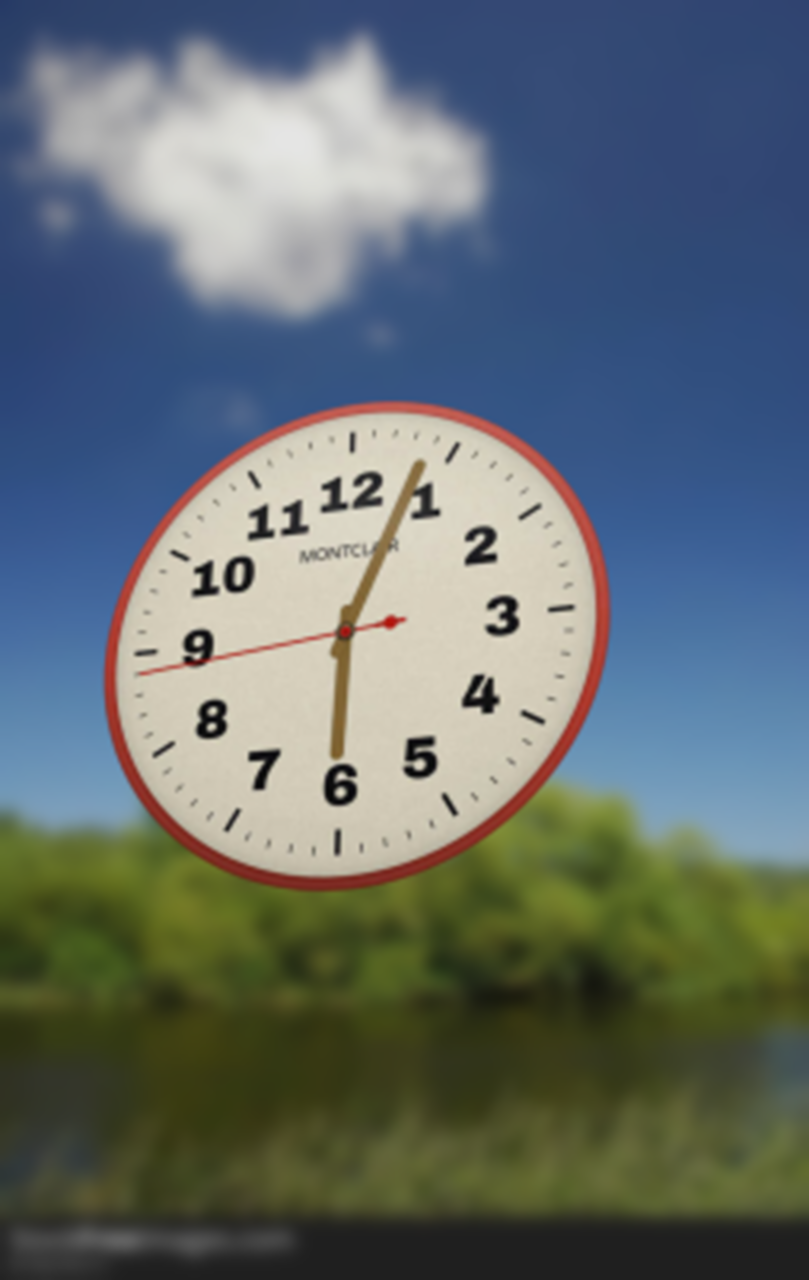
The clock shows {"hour": 6, "minute": 3, "second": 44}
